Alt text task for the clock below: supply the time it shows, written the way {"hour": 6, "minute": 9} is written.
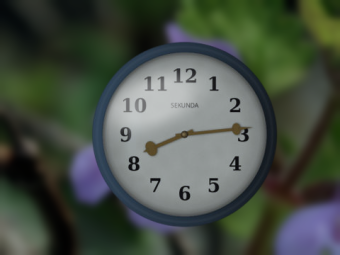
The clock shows {"hour": 8, "minute": 14}
